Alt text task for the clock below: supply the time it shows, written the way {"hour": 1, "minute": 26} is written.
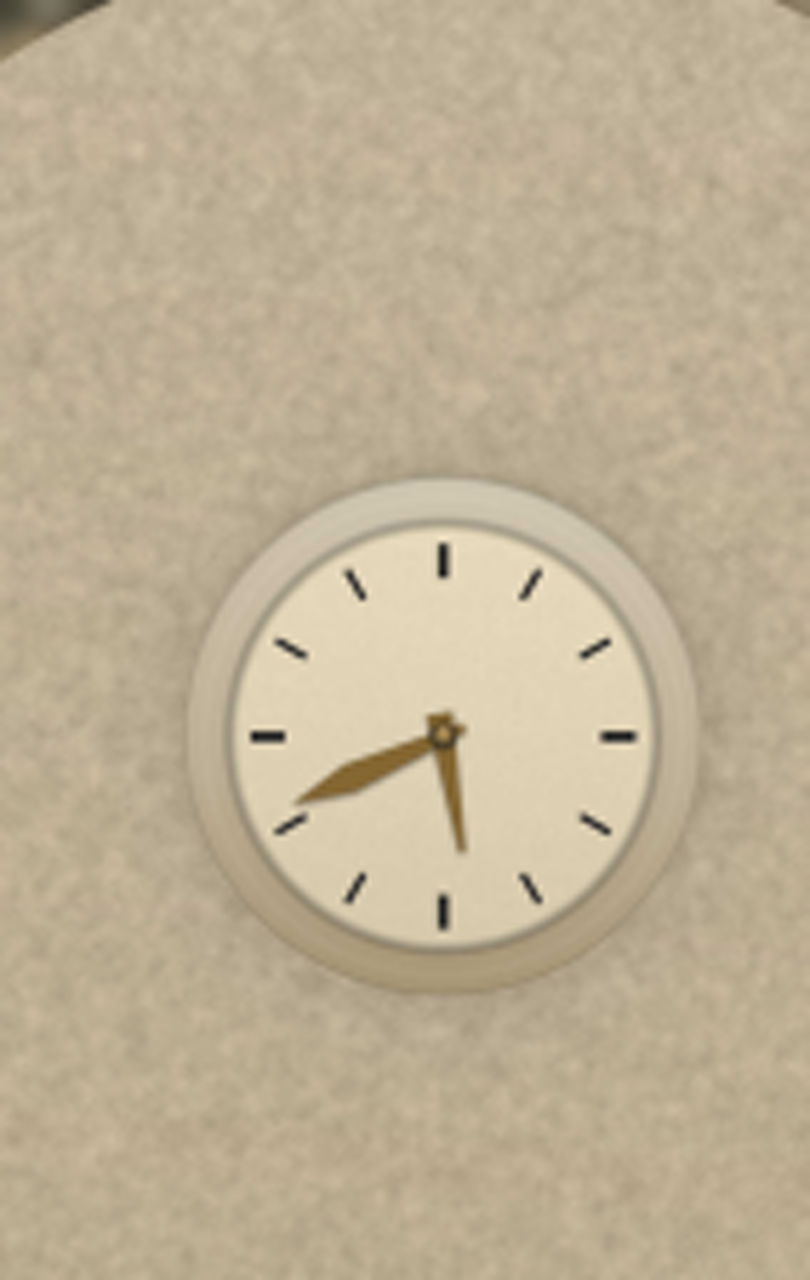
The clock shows {"hour": 5, "minute": 41}
